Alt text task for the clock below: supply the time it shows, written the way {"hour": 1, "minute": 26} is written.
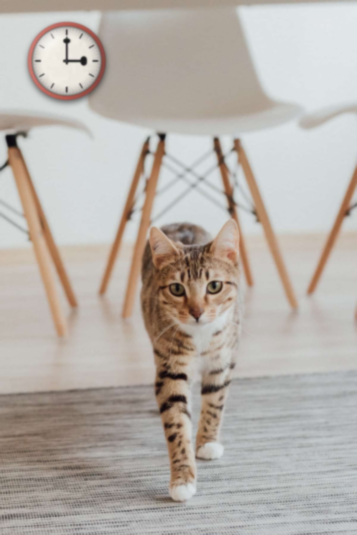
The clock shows {"hour": 3, "minute": 0}
